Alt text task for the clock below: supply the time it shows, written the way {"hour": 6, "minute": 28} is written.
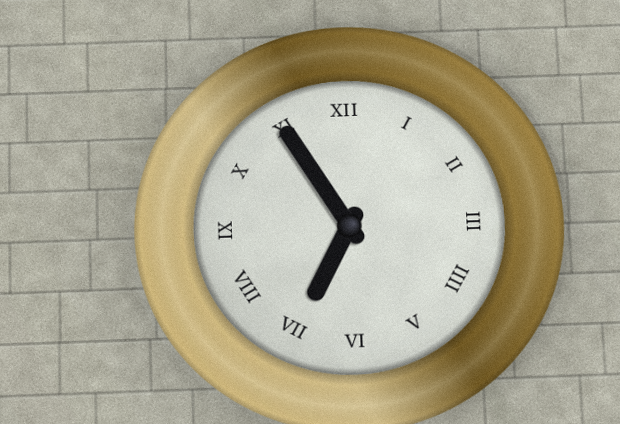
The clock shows {"hour": 6, "minute": 55}
